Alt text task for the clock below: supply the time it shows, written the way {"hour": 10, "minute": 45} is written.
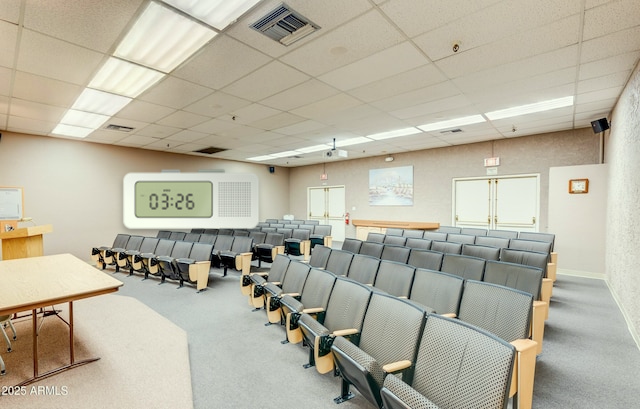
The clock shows {"hour": 3, "minute": 26}
